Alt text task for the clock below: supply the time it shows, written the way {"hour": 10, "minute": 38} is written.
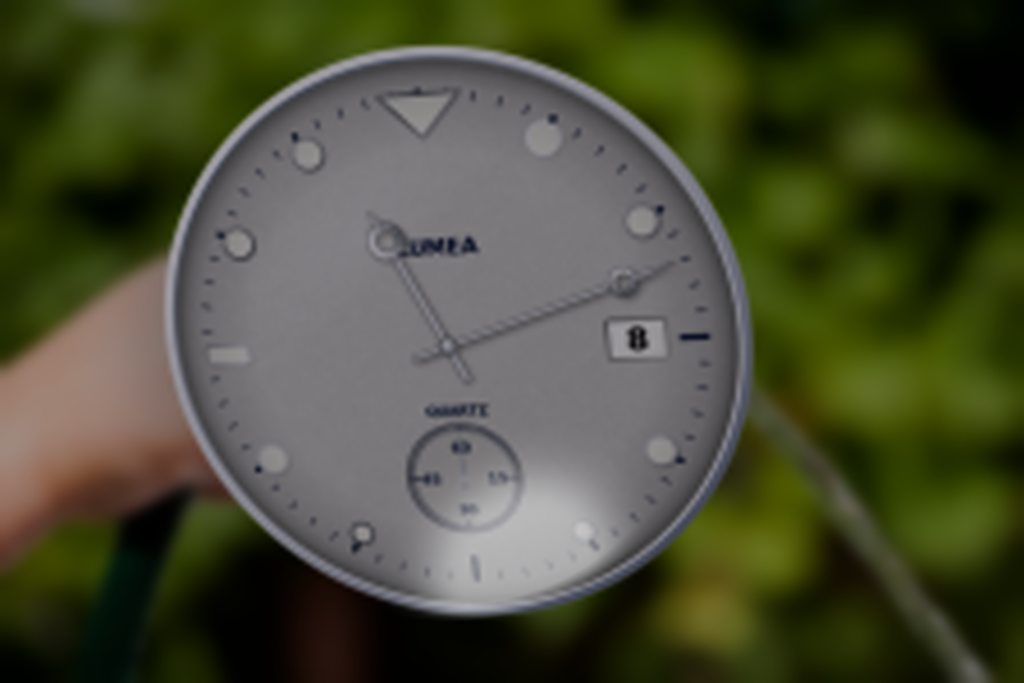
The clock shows {"hour": 11, "minute": 12}
